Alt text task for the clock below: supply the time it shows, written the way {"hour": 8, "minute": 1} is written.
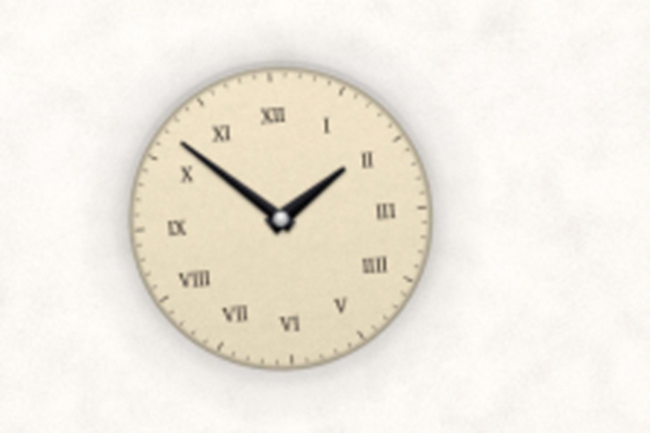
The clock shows {"hour": 1, "minute": 52}
